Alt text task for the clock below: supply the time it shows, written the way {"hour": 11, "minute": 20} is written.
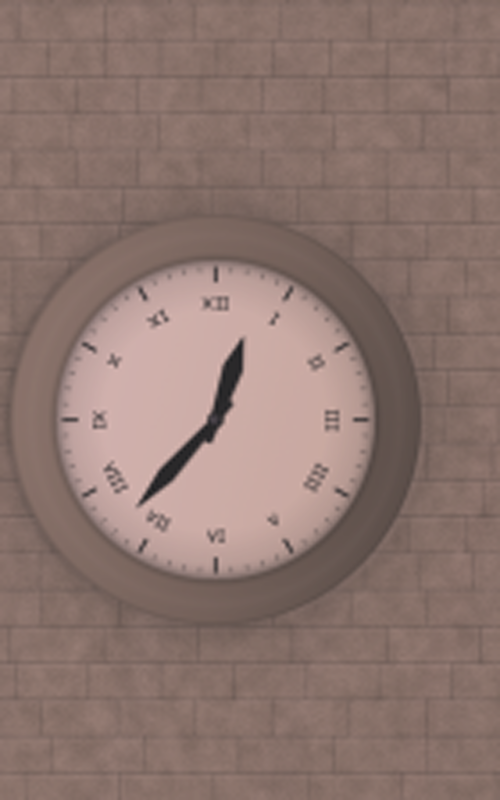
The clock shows {"hour": 12, "minute": 37}
